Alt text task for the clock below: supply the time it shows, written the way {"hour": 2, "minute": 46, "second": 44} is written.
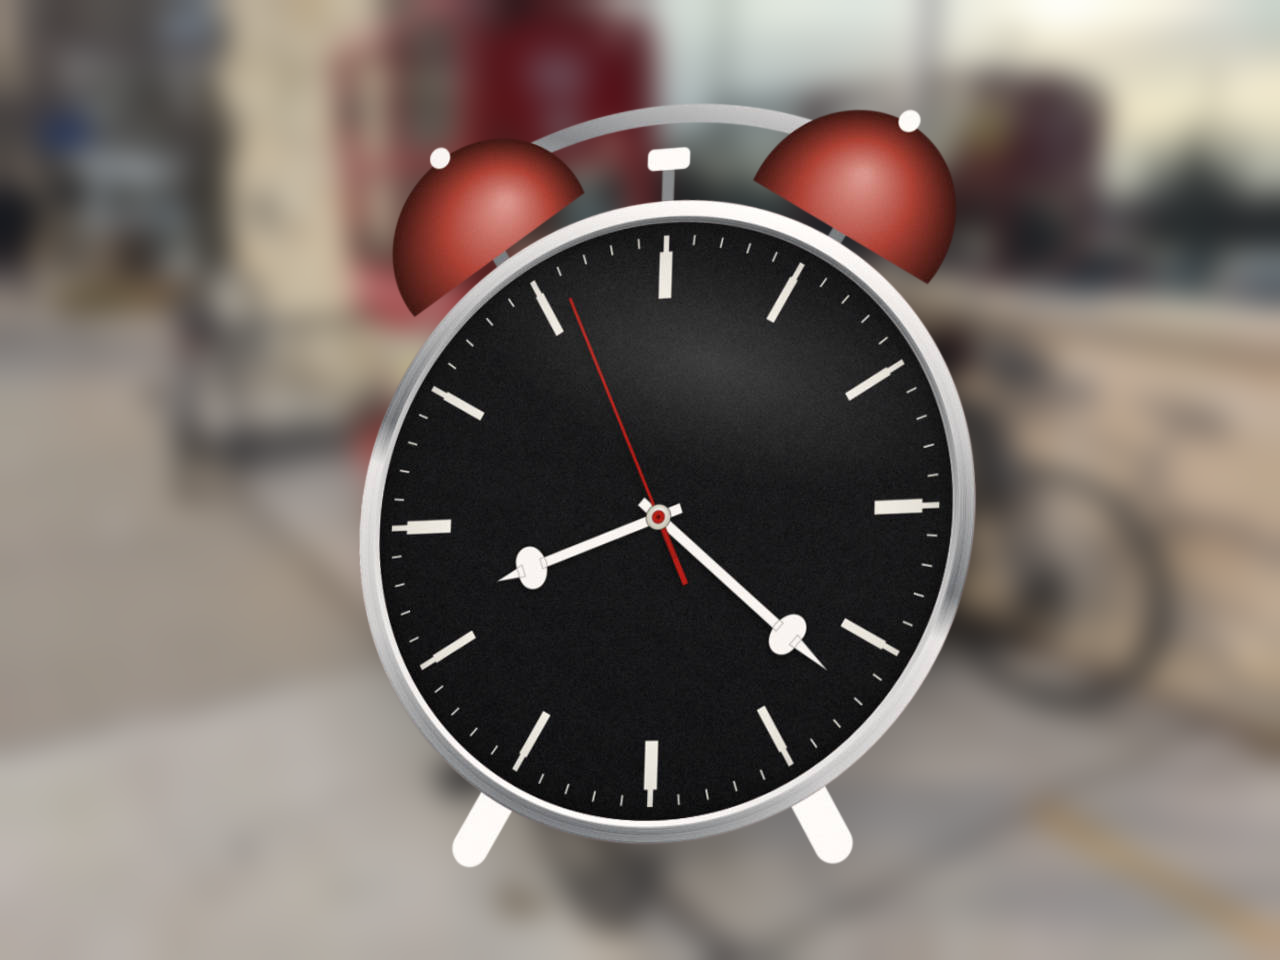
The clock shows {"hour": 8, "minute": 21, "second": 56}
